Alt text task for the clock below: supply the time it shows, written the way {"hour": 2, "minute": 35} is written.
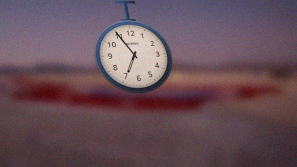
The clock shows {"hour": 6, "minute": 55}
